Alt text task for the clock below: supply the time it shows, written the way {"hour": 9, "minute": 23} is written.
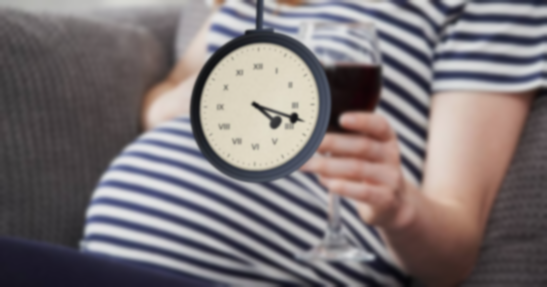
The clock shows {"hour": 4, "minute": 18}
